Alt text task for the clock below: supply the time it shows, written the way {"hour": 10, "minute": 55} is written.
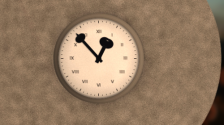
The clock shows {"hour": 12, "minute": 53}
